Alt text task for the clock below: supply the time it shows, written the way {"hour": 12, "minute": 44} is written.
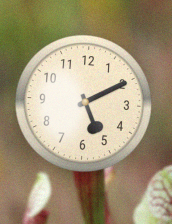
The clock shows {"hour": 5, "minute": 10}
